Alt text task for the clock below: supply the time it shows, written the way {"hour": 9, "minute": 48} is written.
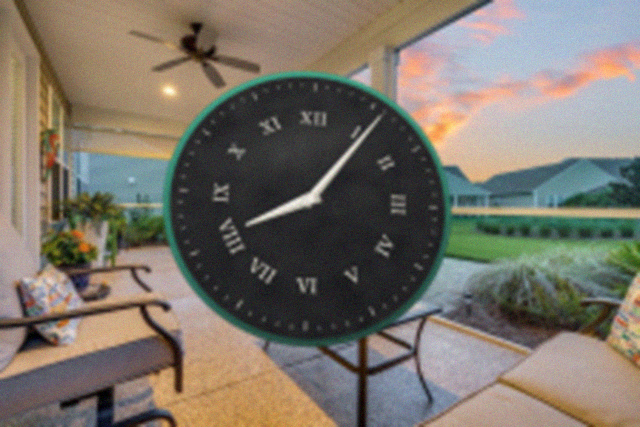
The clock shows {"hour": 8, "minute": 6}
